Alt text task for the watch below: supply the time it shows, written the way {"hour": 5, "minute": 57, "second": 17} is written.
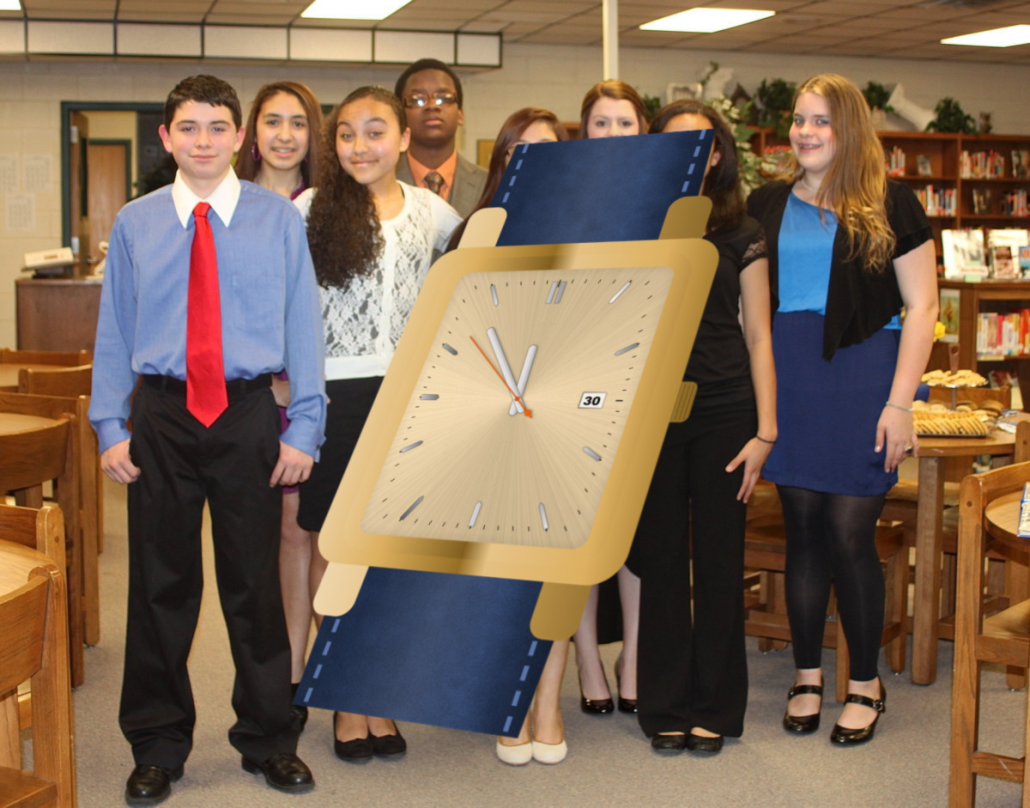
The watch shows {"hour": 11, "minute": 53, "second": 52}
